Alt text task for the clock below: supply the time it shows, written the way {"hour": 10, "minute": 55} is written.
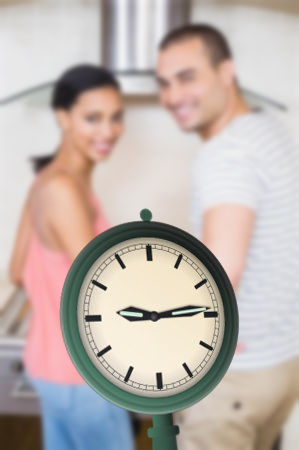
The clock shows {"hour": 9, "minute": 14}
